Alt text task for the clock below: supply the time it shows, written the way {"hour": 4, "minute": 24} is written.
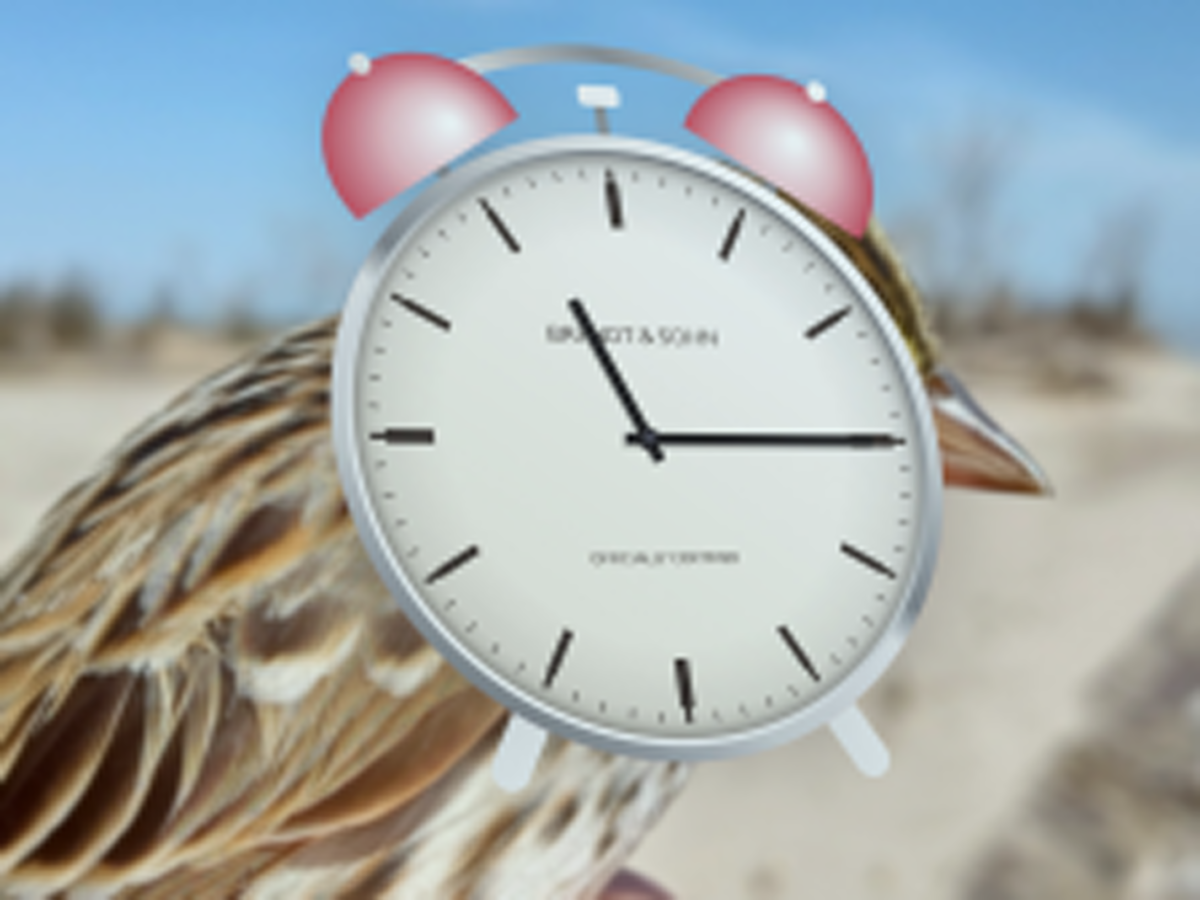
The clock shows {"hour": 11, "minute": 15}
